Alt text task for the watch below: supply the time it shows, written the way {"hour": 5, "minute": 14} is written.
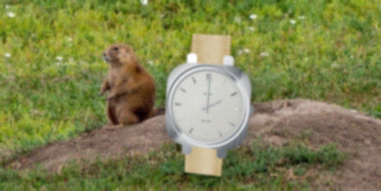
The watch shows {"hour": 2, "minute": 0}
